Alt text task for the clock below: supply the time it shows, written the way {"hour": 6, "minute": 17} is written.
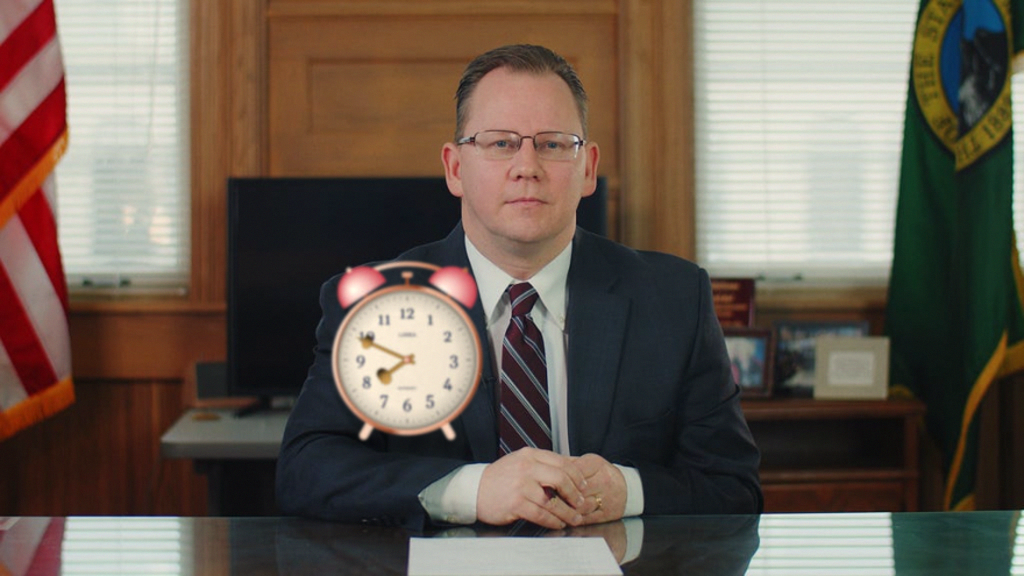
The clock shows {"hour": 7, "minute": 49}
